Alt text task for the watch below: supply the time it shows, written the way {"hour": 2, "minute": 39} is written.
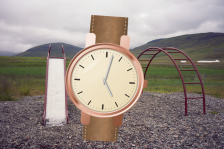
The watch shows {"hour": 5, "minute": 2}
